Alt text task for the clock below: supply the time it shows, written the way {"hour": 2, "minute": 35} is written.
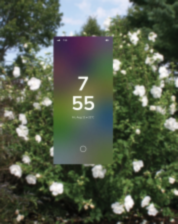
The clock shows {"hour": 7, "minute": 55}
